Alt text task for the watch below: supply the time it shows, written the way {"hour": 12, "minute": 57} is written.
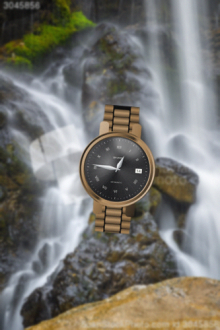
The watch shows {"hour": 12, "minute": 46}
